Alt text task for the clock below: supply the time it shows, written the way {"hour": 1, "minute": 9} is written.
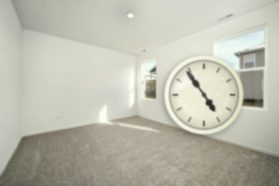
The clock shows {"hour": 4, "minute": 54}
